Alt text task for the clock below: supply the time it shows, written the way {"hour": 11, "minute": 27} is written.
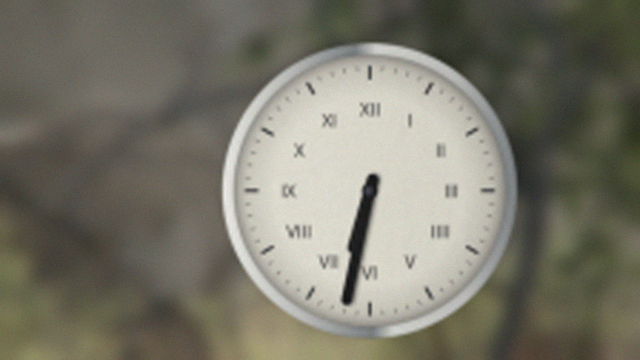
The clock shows {"hour": 6, "minute": 32}
